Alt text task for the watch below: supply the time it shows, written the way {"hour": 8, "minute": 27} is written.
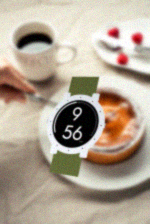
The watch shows {"hour": 9, "minute": 56}
